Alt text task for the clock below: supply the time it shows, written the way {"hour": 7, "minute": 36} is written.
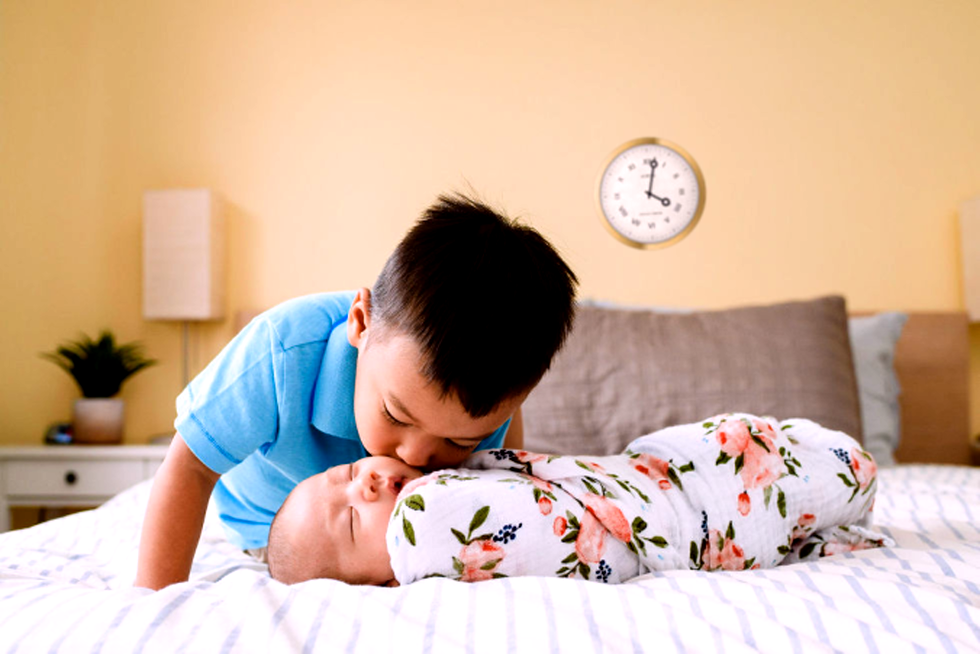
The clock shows {"hour": 4, "minute": 2}
